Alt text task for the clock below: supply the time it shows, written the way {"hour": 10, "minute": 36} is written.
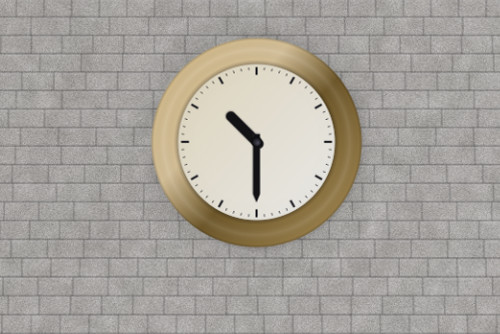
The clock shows {"hour": 10, "minute": 30}
